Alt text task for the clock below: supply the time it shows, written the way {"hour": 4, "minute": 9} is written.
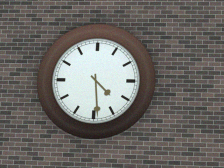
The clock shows {"hour": 4, "minute": 29}
